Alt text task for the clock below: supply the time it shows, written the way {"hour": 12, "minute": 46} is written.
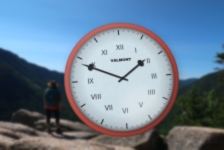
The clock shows {"hour": 1, "minute": 49}
